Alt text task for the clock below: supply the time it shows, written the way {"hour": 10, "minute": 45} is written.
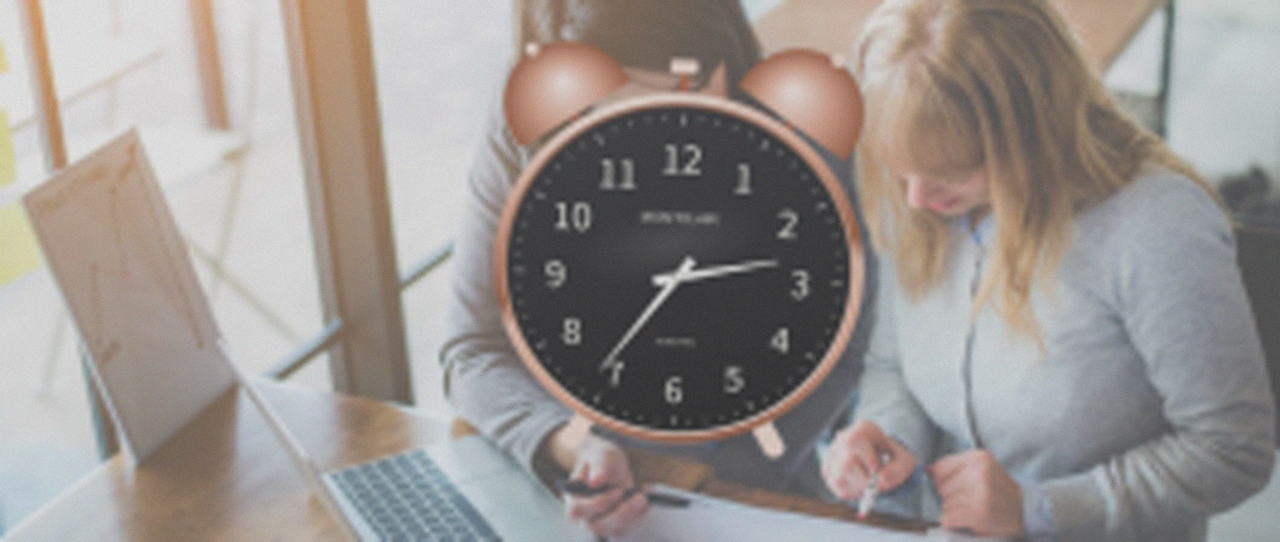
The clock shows {"hour": 2, "minute": 36}
